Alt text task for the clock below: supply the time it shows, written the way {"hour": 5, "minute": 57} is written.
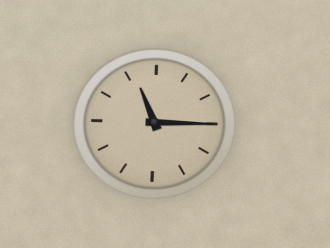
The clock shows {"hour": 11, "minute": 15}
